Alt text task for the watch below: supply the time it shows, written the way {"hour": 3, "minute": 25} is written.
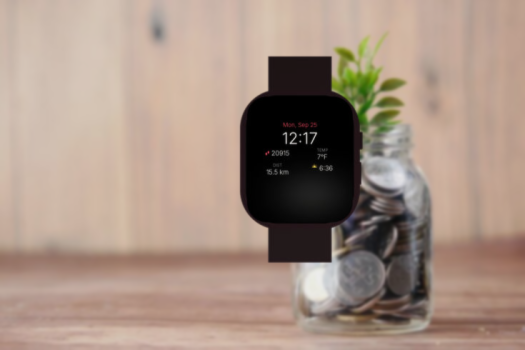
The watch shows {"hour": 12, "minute": 17}
